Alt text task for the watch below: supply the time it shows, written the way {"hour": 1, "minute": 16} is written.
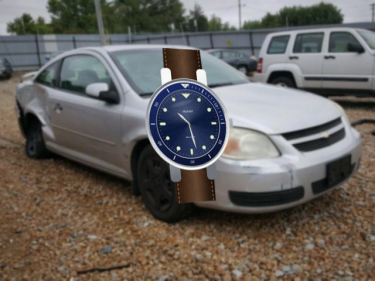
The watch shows {"hour": 10, "minute": 28}
